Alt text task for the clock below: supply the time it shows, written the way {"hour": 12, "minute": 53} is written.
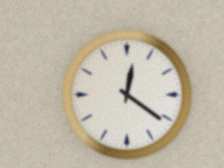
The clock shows {"hour": 12, "minute": 21}
